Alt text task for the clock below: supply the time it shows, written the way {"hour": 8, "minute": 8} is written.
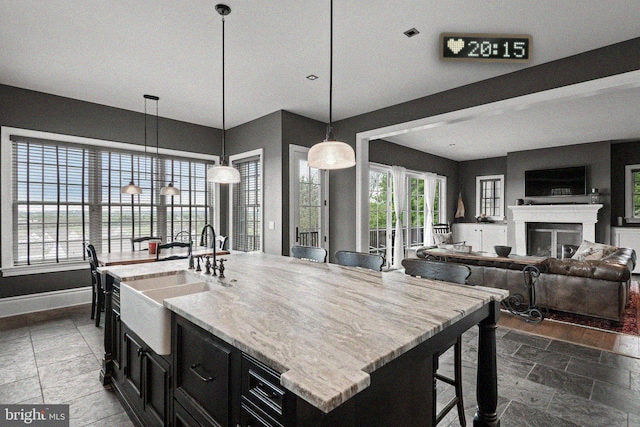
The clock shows {"hour": 20, "minute": 15}
